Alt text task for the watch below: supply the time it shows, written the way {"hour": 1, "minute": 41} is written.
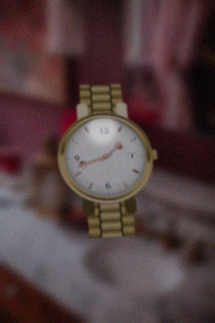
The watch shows {"hour": 1, "minute": 42}
